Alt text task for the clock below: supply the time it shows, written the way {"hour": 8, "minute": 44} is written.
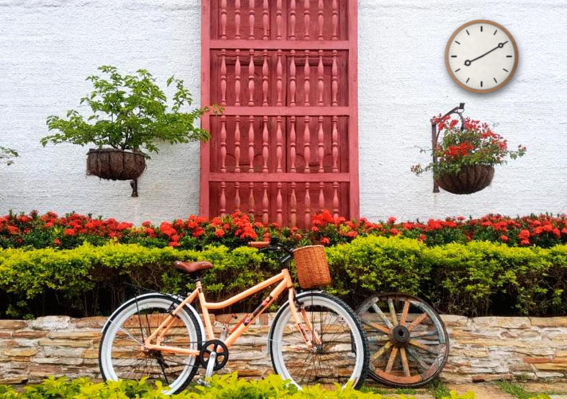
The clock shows {"hour": 8, "minute": 10}
